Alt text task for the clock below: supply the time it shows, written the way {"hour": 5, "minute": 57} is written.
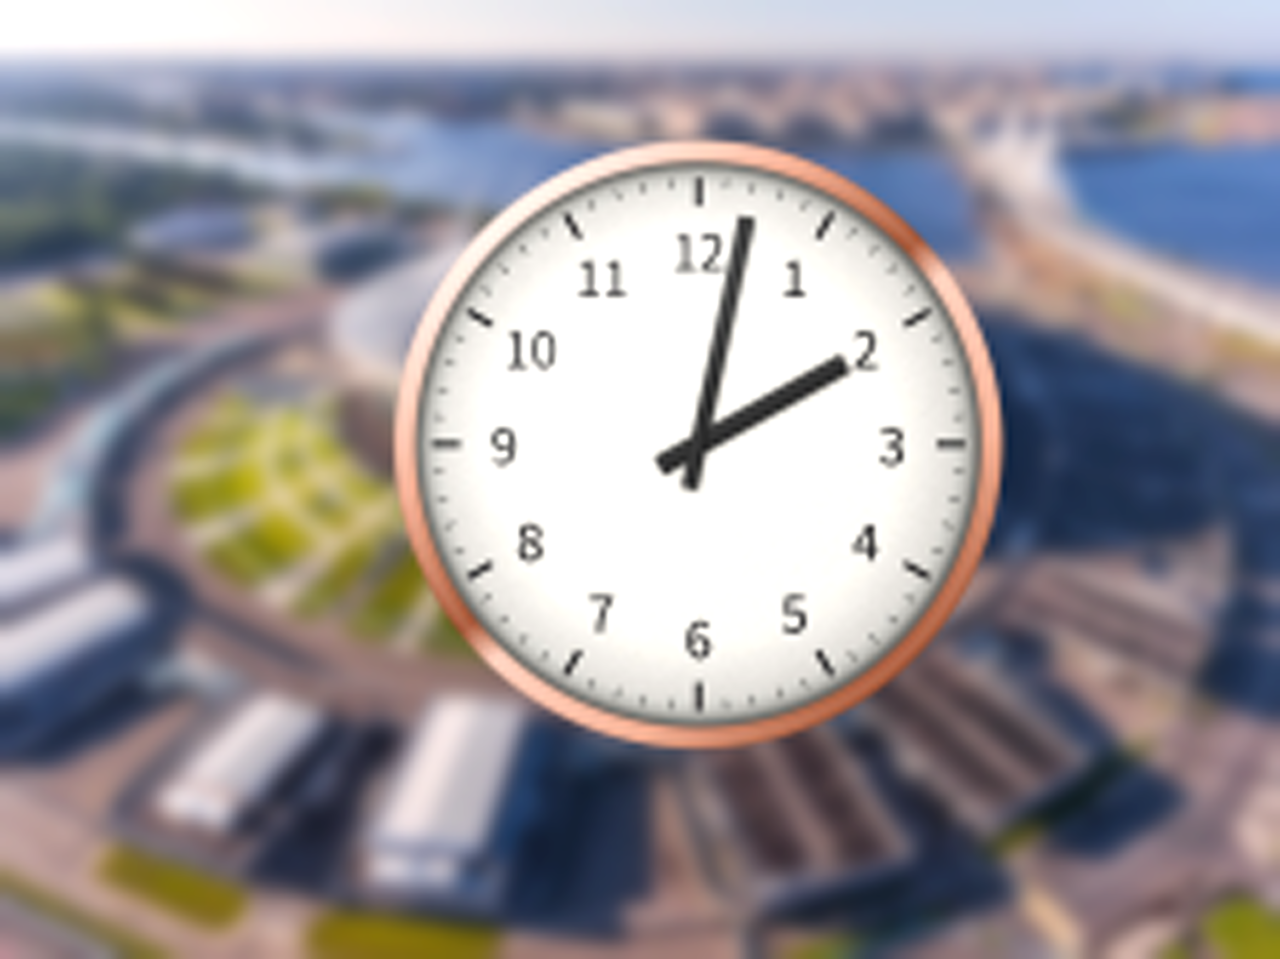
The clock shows {"hour": 2, "minute": 2}
